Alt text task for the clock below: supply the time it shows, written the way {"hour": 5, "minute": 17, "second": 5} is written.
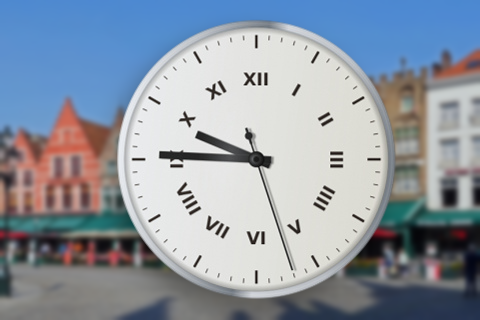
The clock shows {"hour": 9, "minute": 45, "second": 27}
